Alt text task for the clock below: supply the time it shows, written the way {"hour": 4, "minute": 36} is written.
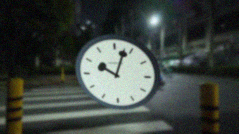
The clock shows {"hour": 10, "minute": 3}
